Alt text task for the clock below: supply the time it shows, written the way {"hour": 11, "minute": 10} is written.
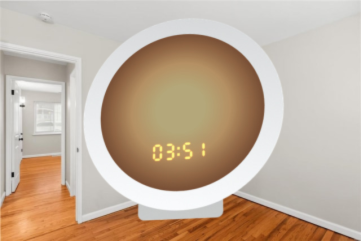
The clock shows {"hour": 3, "minute": 51}
